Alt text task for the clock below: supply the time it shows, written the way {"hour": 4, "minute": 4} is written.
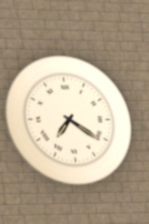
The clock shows {"hour": 7, "minute": 21}
